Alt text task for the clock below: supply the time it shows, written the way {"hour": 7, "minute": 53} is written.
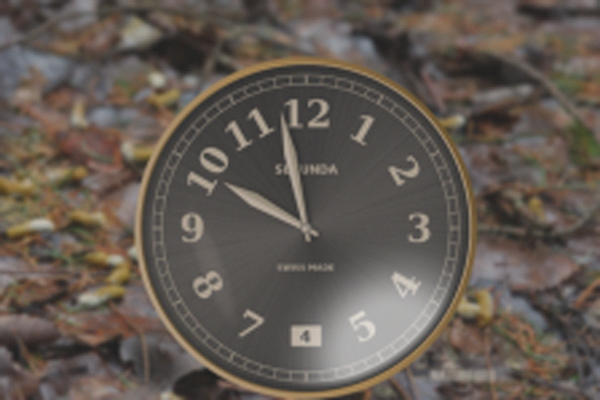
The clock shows {"hour": 9, "minute": 58}
